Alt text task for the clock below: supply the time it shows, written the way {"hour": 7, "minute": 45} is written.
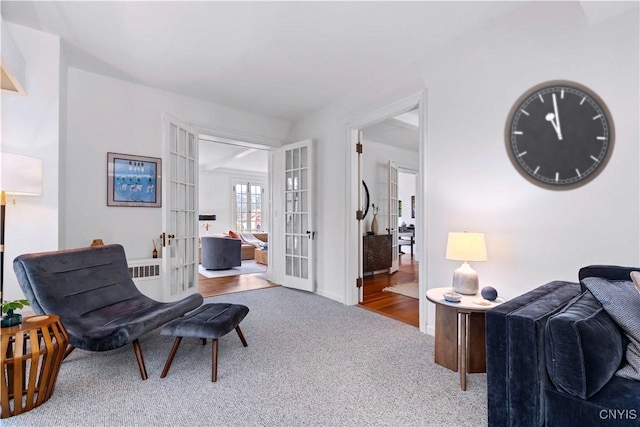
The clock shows {"hour": 10, "minute": 58}
